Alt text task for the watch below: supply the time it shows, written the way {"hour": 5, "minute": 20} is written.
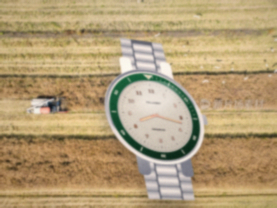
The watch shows {"hour": 8, "minute": 17}
